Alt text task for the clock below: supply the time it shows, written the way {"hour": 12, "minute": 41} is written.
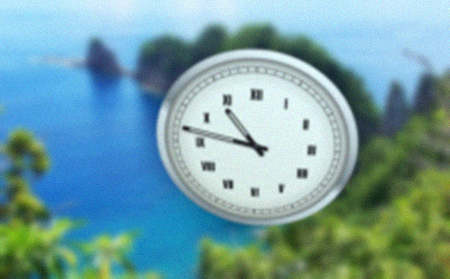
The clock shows {"hour": 10, "minute": 47}
